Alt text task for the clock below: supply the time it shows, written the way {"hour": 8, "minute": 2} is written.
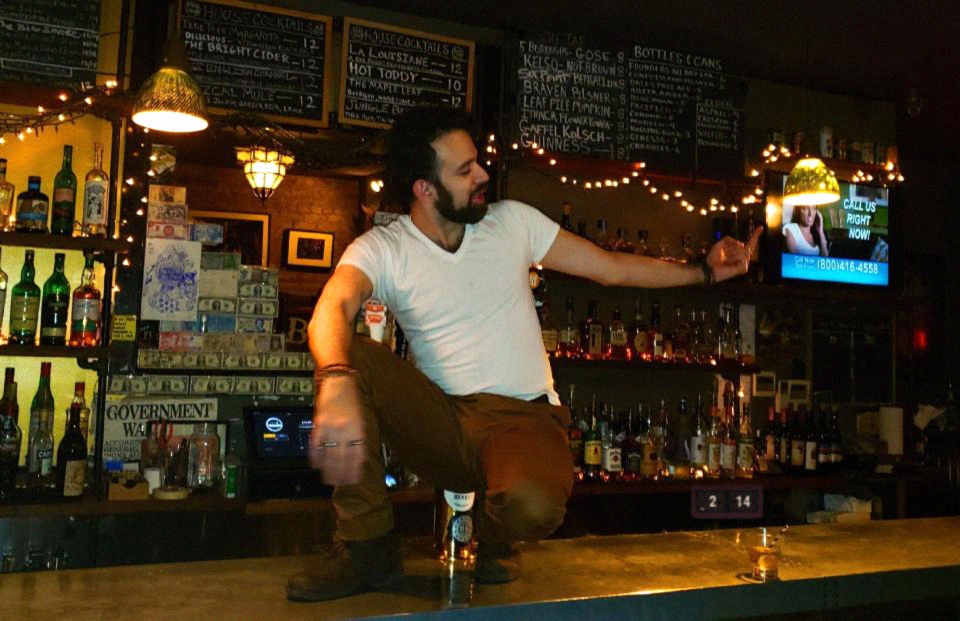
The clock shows {"hour": 2, "minute": 14}
